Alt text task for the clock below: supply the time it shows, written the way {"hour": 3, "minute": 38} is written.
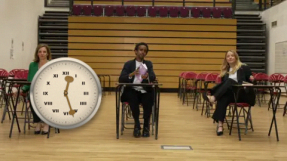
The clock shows {"hour": 12, "minute": 27}
